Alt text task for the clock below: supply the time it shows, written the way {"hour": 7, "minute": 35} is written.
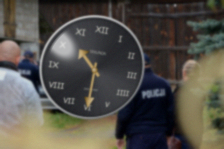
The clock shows {"hour": 10, "minute": 30}
